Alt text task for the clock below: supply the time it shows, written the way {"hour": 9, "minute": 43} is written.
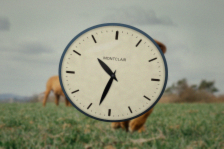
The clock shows {"hour": 10, "minute": 33}
